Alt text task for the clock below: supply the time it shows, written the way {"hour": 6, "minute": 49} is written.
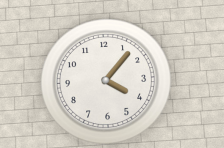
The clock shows {"hour": 4, "minute": 7}
